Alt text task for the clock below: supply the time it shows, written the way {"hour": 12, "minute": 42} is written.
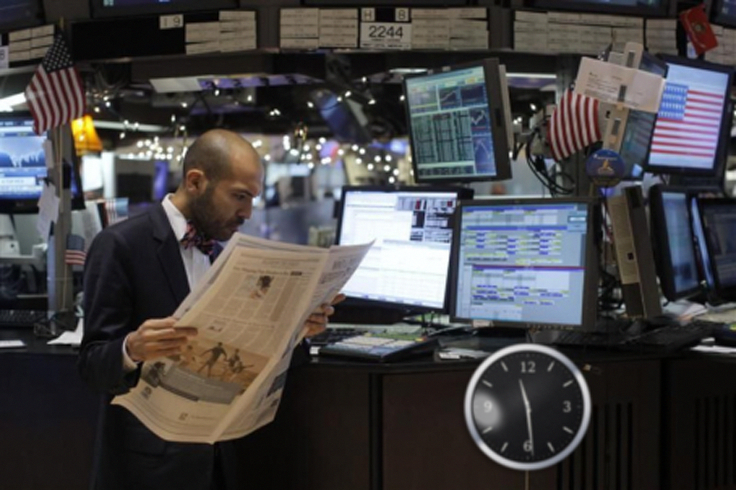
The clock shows {"hour": 11, "minute": 29}
